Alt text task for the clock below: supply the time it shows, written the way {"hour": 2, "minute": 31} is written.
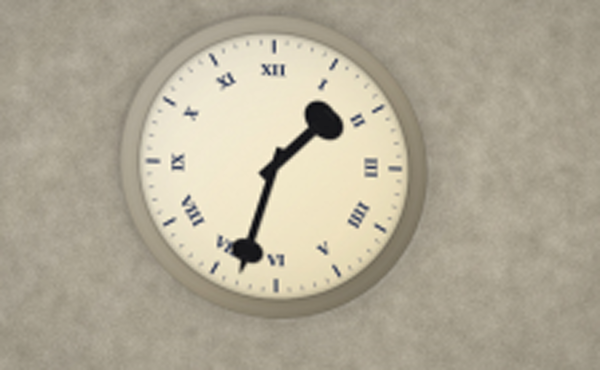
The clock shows {"hour": 1, "minute": 33}
